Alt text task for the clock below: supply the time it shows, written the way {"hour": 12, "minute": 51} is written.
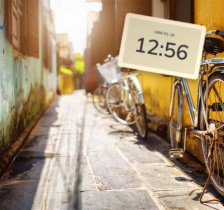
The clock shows {"hour": 12, "minute": 56}
